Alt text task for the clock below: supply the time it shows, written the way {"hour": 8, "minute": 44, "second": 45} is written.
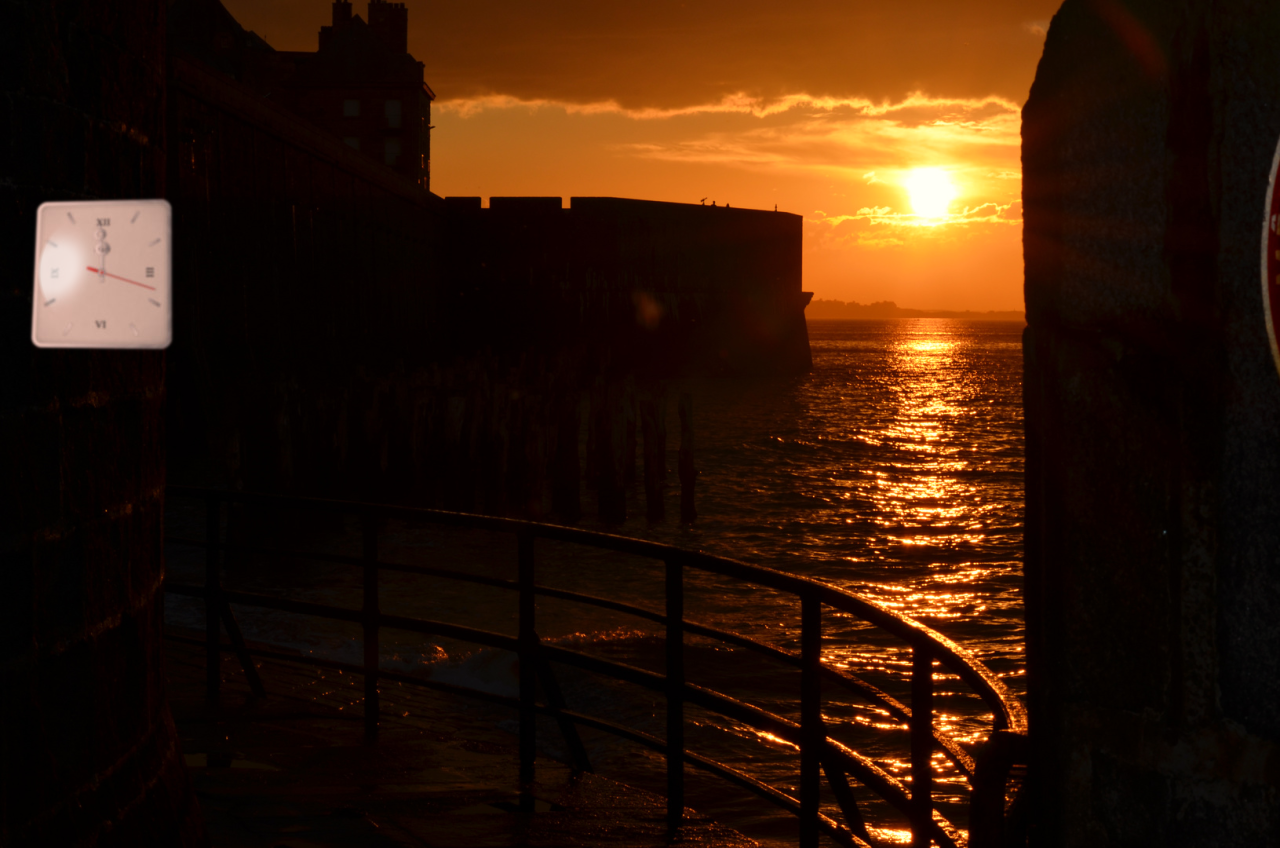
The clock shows {"hour": 11, "minute": 59, "second": 18}
